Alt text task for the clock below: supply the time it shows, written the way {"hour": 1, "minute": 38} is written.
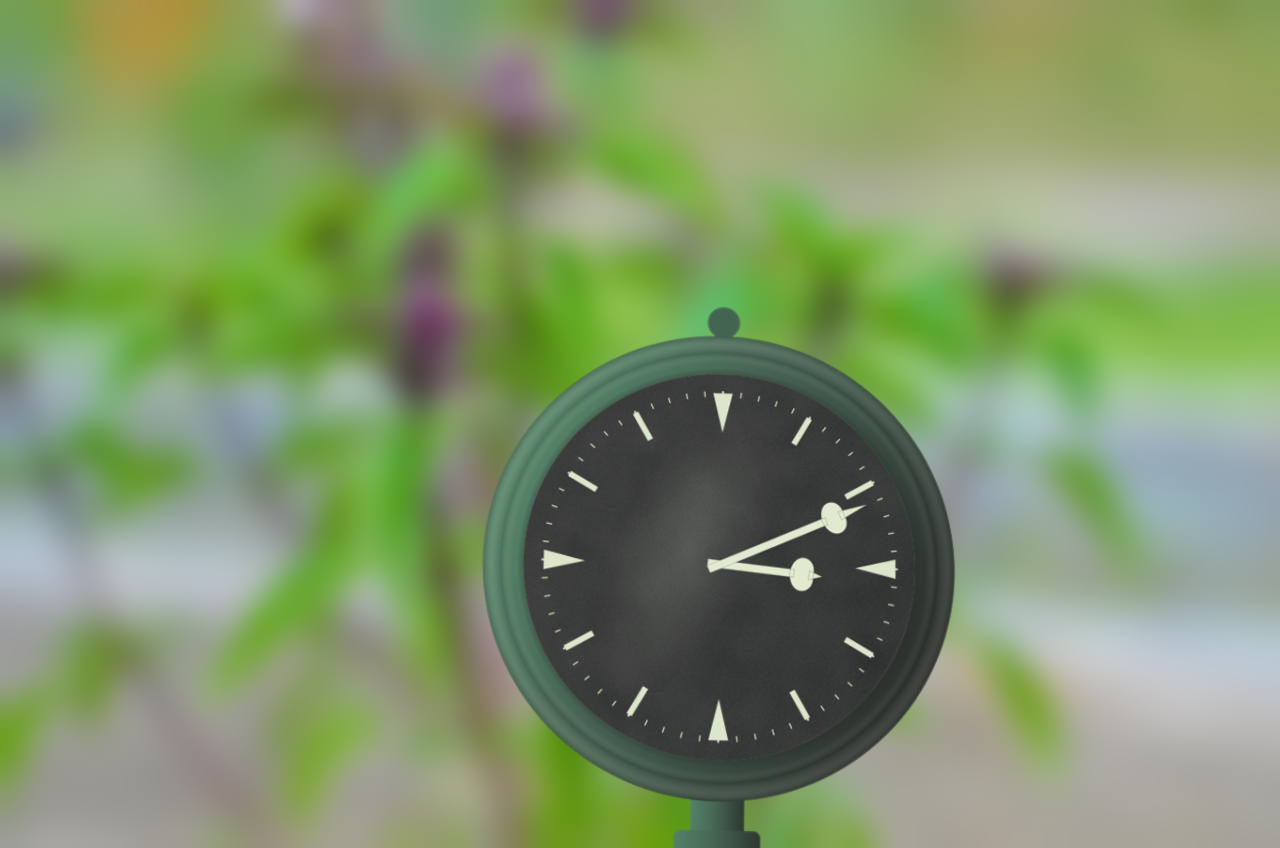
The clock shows {"hour": 3, "minute": 11}
